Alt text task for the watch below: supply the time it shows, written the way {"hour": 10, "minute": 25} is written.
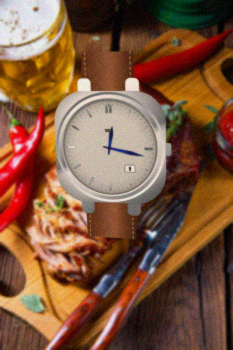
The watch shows {"hour": 12, "minute": 17}
